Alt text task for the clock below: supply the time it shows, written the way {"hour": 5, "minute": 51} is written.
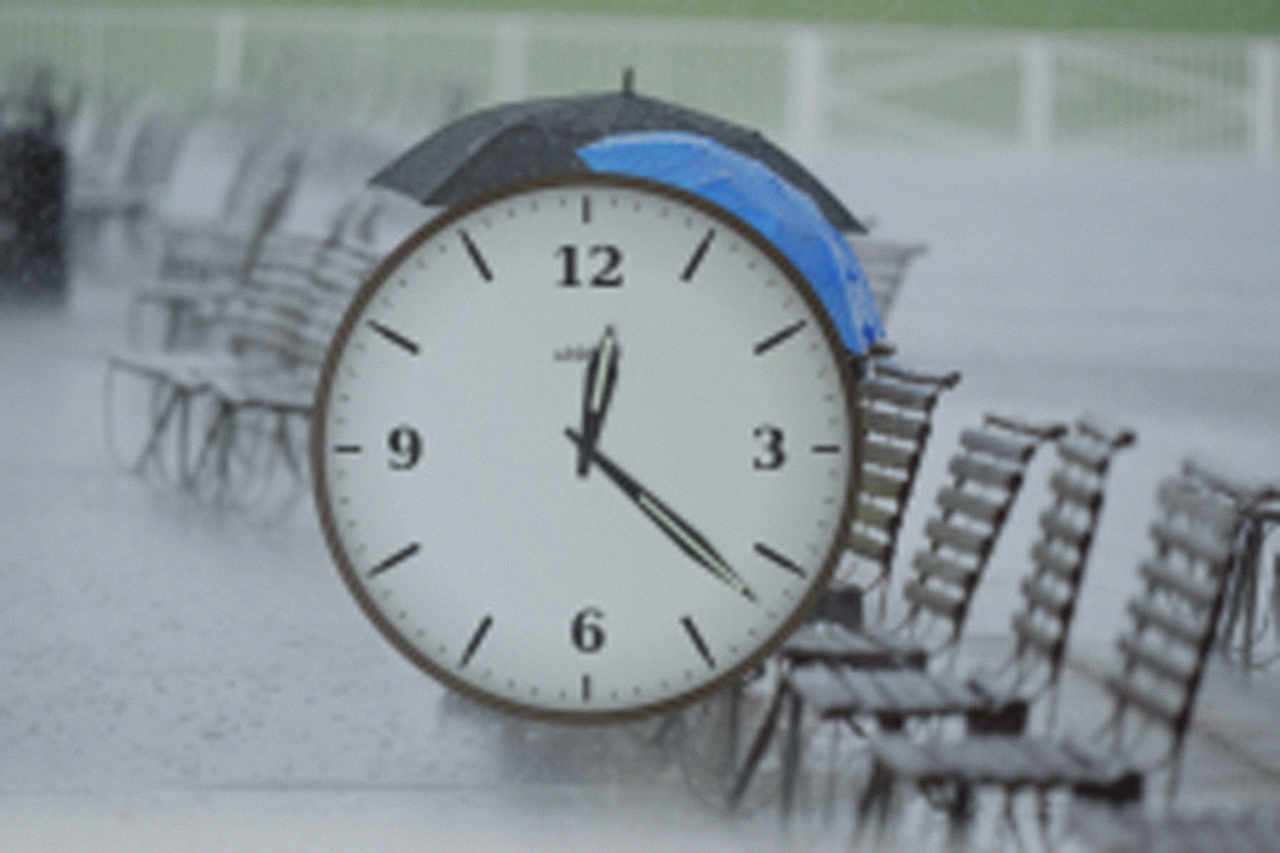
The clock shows {"hour": 12, "minute": 22}
